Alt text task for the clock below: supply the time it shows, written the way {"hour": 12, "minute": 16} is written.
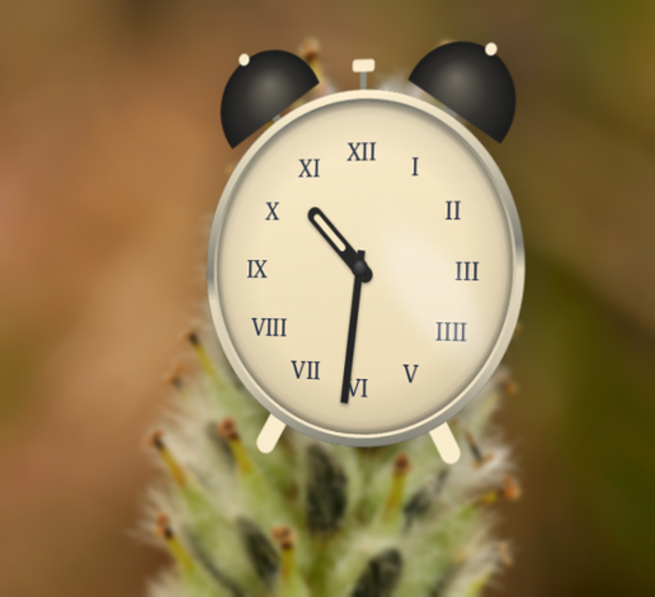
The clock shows {"hour": 10, "minute": 31}
